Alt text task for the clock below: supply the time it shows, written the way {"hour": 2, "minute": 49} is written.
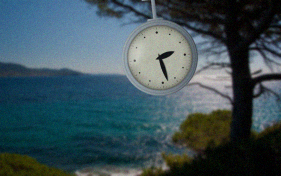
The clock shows {"hour": 2, "minute": 28}
